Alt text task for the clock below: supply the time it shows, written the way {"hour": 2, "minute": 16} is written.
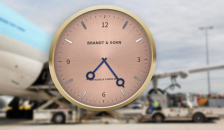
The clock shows {"hour": 7, "minute": 24}
